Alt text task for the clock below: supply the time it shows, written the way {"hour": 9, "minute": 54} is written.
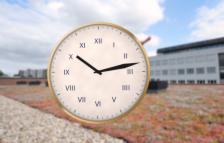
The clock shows {"hour": 10, "minute": 13}
